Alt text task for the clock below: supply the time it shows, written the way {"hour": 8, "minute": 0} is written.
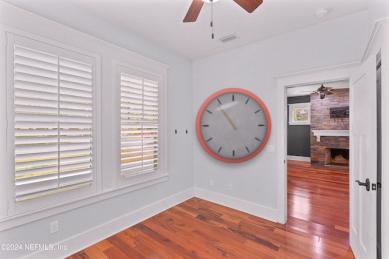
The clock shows {"hour": 10, "minute": 54}
